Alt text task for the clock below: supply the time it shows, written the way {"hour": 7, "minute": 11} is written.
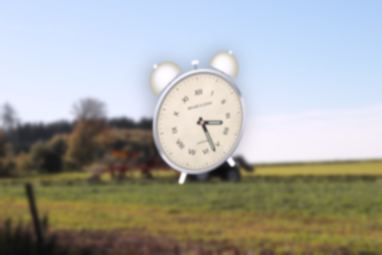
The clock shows {"hour": 3, "minute": 27}
